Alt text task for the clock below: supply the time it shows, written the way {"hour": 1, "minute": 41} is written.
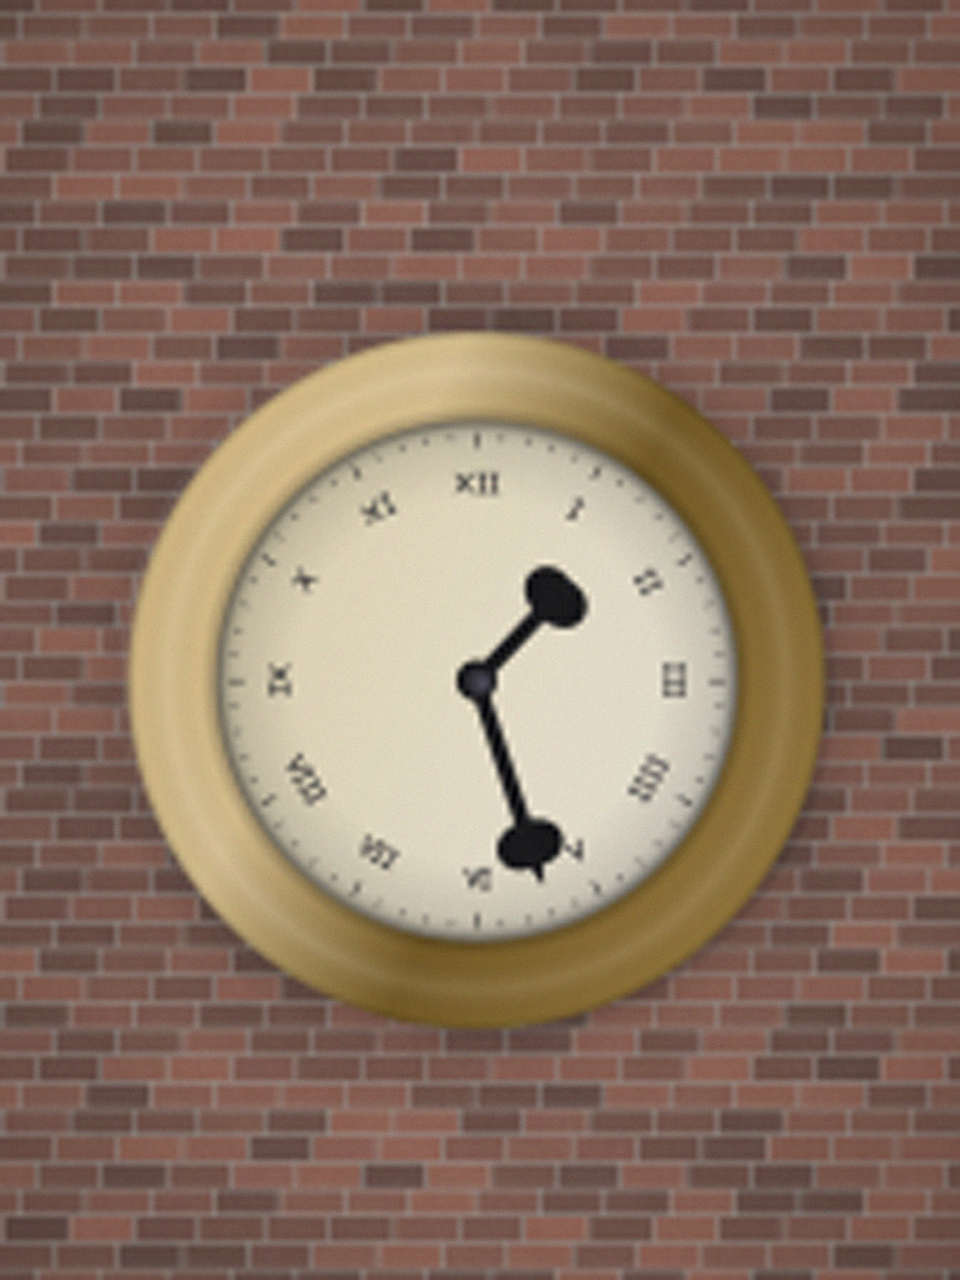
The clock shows {"hour": 1, "minute": 27}
